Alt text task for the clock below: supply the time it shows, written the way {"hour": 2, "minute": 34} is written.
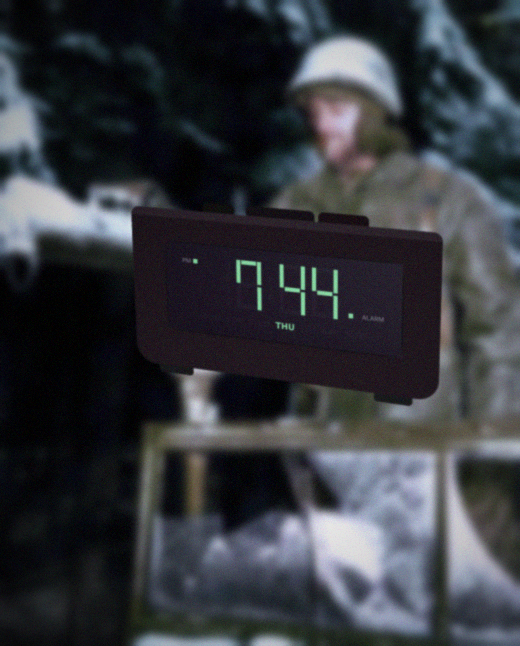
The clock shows {"hour": 7, "minute": 44}
